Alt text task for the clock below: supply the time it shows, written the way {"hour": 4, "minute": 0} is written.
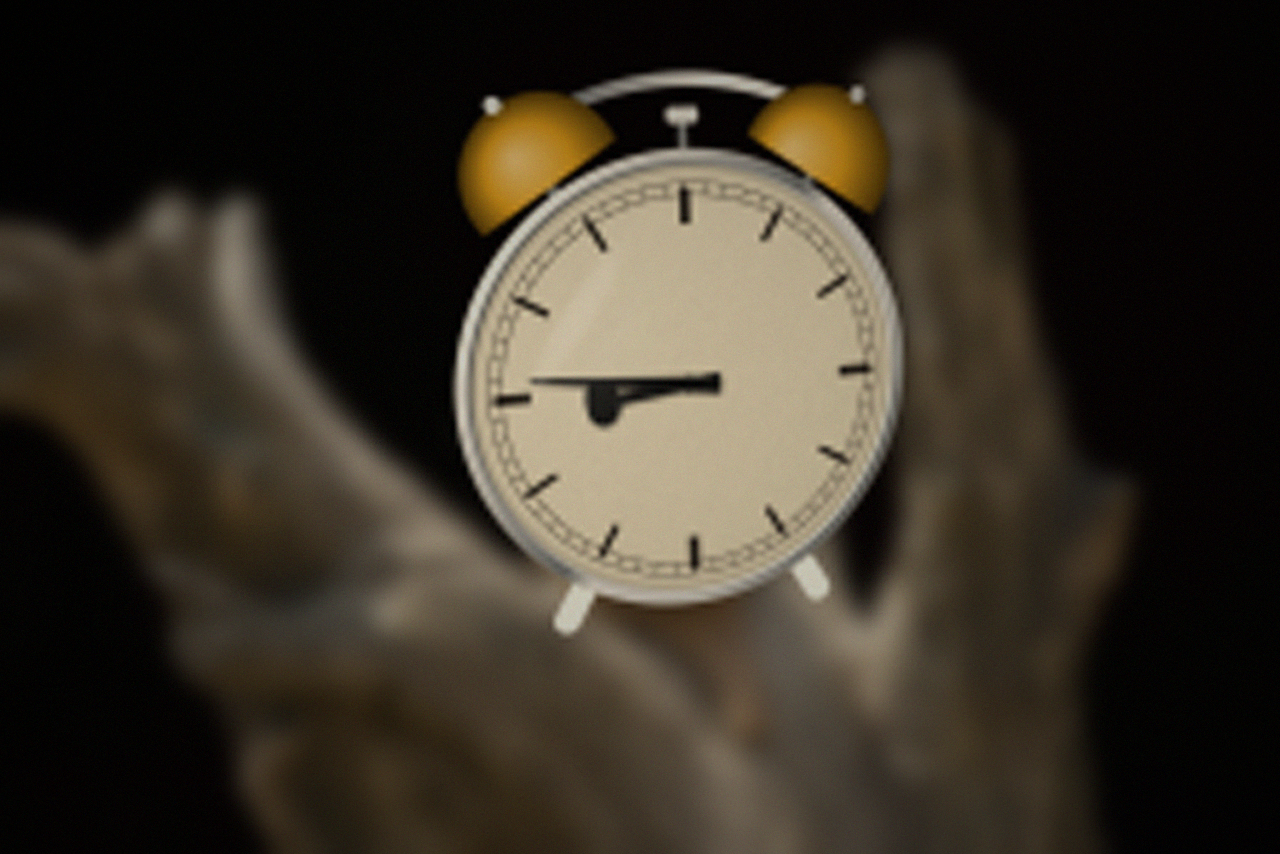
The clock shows {"hour": 8, "minute": 46}
